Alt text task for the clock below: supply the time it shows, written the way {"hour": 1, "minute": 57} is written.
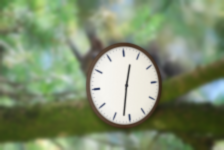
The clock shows {"hour": 12, "minute": 32}
